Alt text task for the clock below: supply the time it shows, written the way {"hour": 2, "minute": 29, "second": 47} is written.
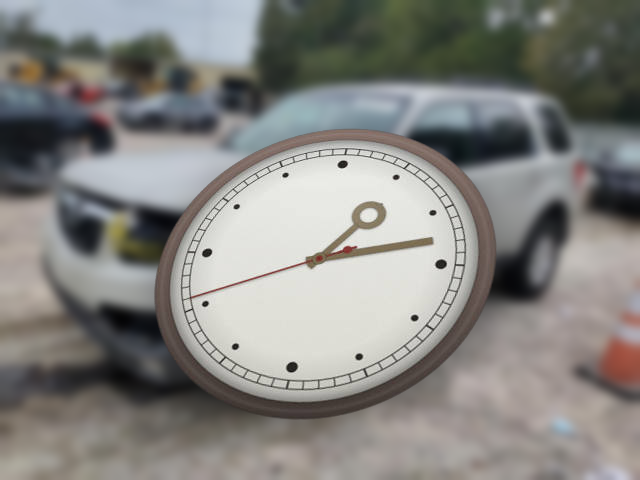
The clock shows {"hour": 1, "minute": 12, "second": 41}
